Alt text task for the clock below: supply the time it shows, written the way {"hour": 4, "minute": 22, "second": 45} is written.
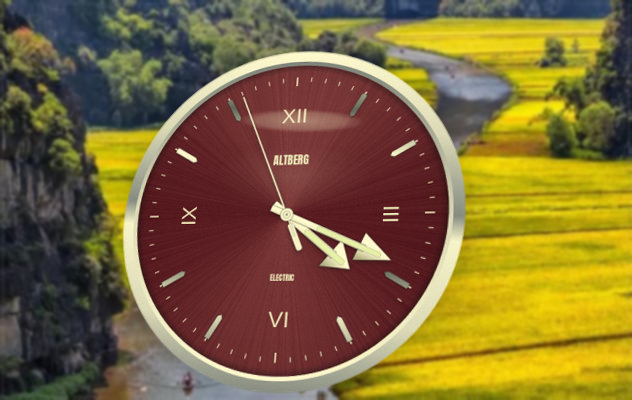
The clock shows {"hour": 4, "minute": 18, "second": 56}
